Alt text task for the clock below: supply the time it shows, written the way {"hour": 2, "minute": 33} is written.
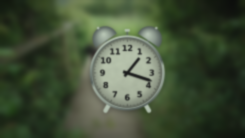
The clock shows {"hour": 1, "minute": 18}
